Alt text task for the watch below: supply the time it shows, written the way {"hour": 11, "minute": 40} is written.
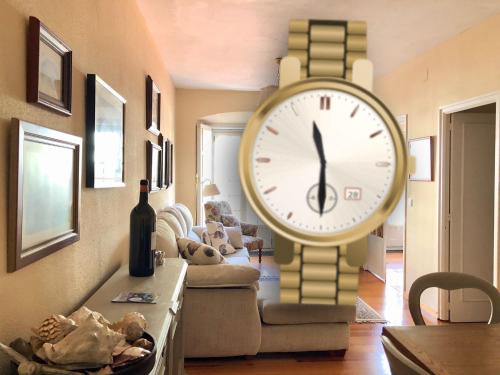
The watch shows {"hour": 11, "minute": 30}
